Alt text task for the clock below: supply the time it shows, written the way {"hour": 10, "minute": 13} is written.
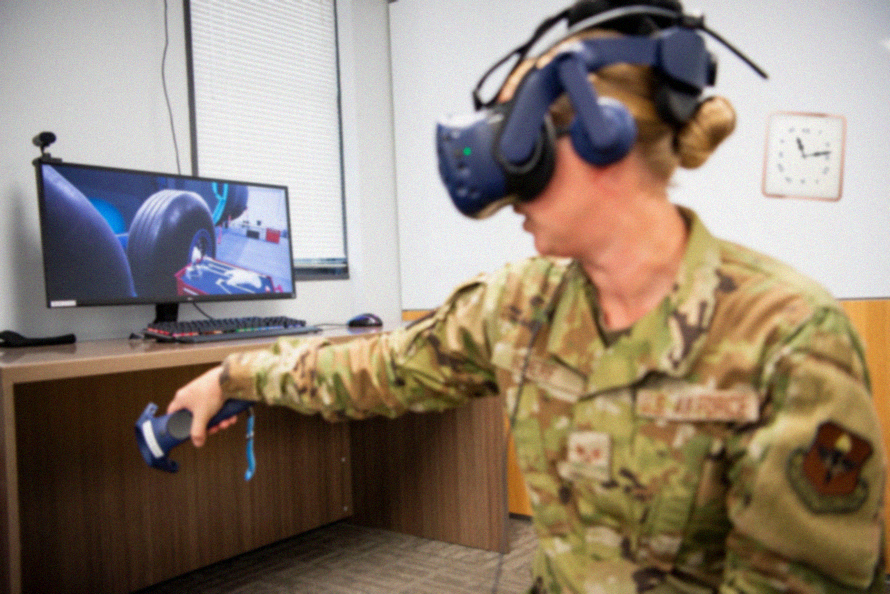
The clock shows {"hour": 11, "minute": 13}
